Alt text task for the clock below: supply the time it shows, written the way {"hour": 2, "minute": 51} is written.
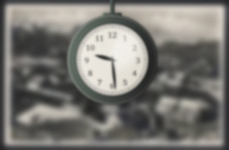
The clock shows {"hour": 9, "minute": 29}
